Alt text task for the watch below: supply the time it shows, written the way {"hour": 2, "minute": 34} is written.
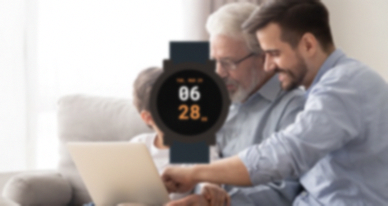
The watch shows {"hour": 6, "minute": 28}
